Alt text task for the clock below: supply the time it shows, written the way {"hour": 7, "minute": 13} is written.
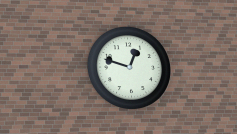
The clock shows {"hour": 12, "minute": 48}
